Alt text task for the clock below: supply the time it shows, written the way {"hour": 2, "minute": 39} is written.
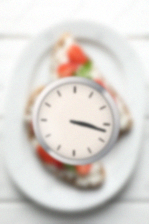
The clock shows {"hour": 3, "minute": 17}
